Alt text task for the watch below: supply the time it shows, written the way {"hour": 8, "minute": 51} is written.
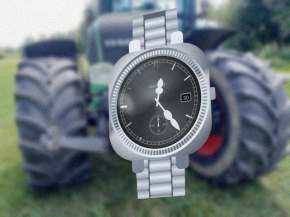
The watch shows {"hour": 12, "minute": 24}
